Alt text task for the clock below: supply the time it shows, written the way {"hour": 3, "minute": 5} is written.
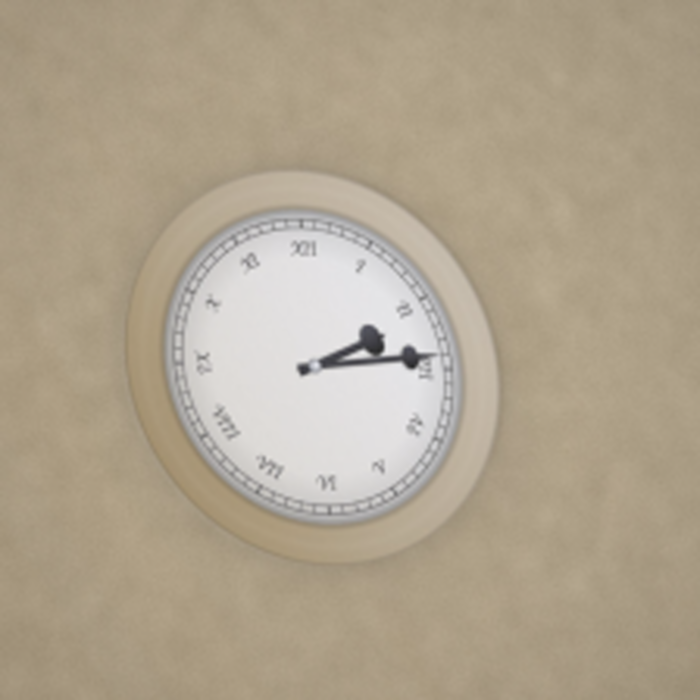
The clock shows {"hour": 2, "minute": 14}
